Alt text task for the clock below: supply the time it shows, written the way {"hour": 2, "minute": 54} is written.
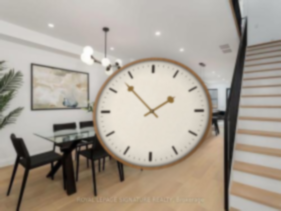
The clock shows {"hour": 1, "minute": 53}
